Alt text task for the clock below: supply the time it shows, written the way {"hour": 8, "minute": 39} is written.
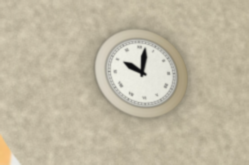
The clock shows {"hour": 10, "minute": 2}
